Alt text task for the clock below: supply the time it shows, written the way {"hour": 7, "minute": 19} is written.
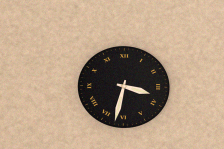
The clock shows {"hour": 3, "minute": 32}
